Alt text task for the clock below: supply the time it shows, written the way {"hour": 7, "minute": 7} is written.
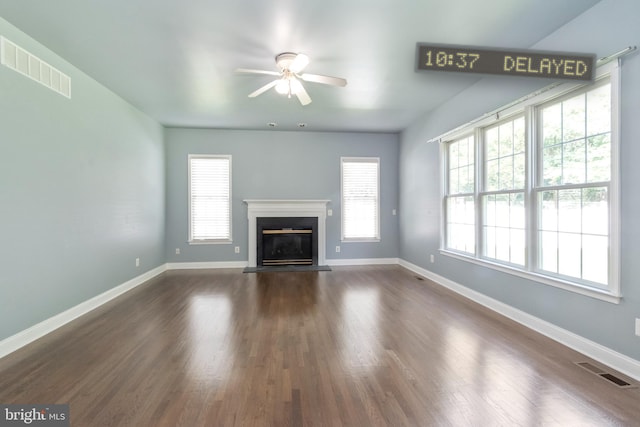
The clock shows {"hour": 10, "minute": 37}
